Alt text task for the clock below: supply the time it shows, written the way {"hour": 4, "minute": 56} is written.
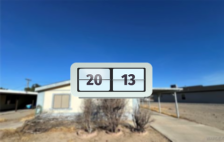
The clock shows {"hour": 20, "minute": 13}
